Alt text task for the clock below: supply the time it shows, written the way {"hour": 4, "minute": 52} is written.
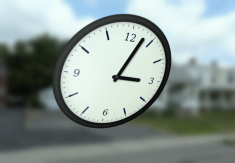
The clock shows {"hour": 3, "minute": 3}
